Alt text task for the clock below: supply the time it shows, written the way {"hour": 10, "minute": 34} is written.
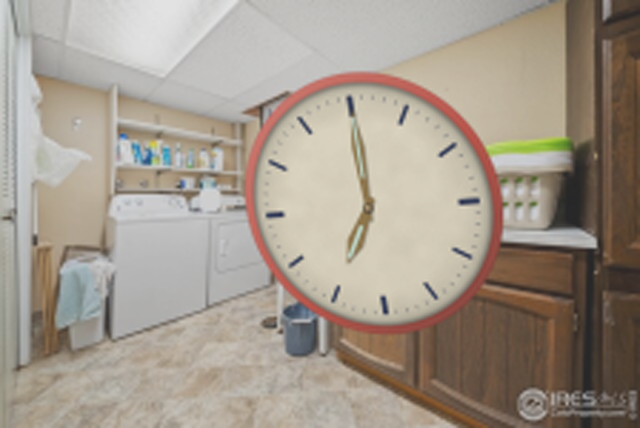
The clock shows {"hour": 7, "minute": 0}
